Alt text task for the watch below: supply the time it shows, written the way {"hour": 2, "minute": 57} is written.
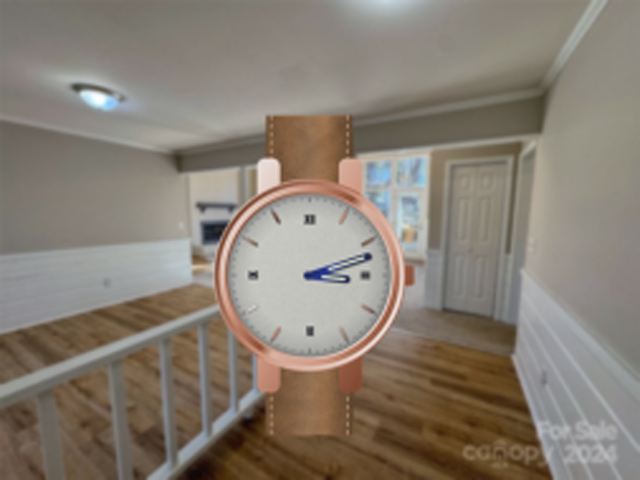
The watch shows {"hour": 3, "minute": 12}
